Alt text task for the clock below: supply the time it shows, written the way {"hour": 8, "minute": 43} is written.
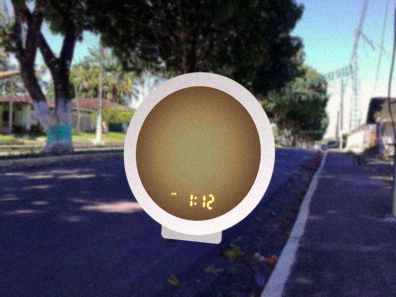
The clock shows {"hour": 1, "minute": 12}
